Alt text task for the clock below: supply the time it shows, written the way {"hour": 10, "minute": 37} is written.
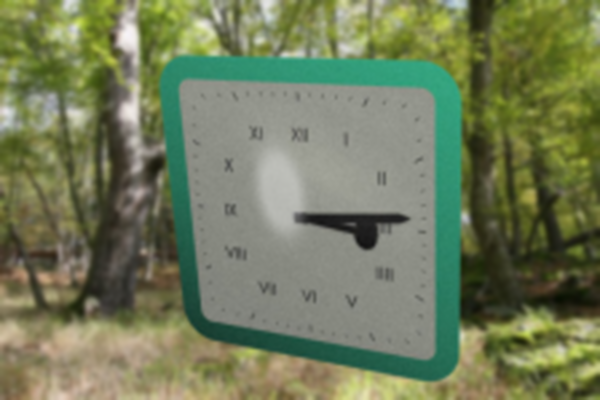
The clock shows {"hour": 3, "minute": 14}
